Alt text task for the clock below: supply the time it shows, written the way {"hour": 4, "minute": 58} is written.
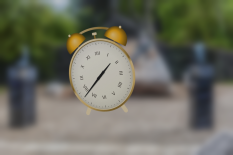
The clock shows {"hour": 1, "minute": 38}
